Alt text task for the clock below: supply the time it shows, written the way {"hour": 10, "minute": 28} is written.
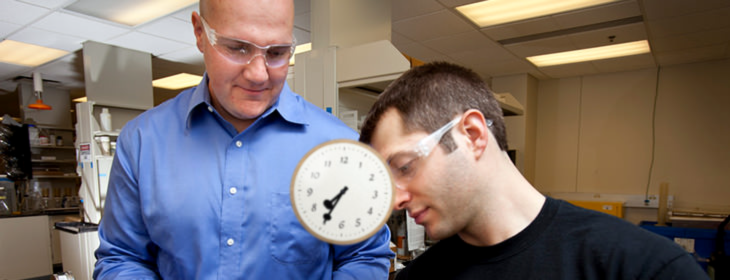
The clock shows {"hour": 7, "minute": 35}
